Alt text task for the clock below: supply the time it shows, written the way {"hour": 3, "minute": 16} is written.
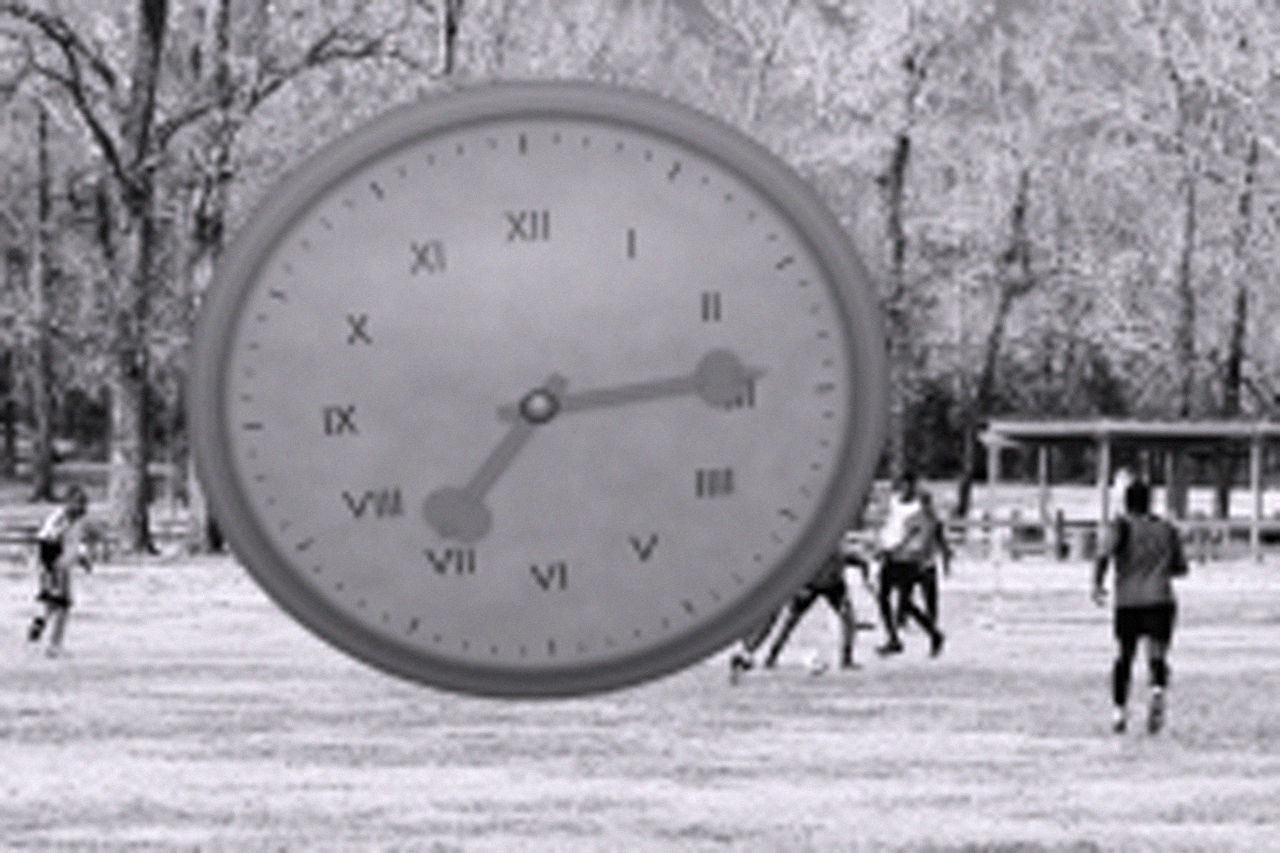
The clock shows {"hour": 7, "minute": 14}
